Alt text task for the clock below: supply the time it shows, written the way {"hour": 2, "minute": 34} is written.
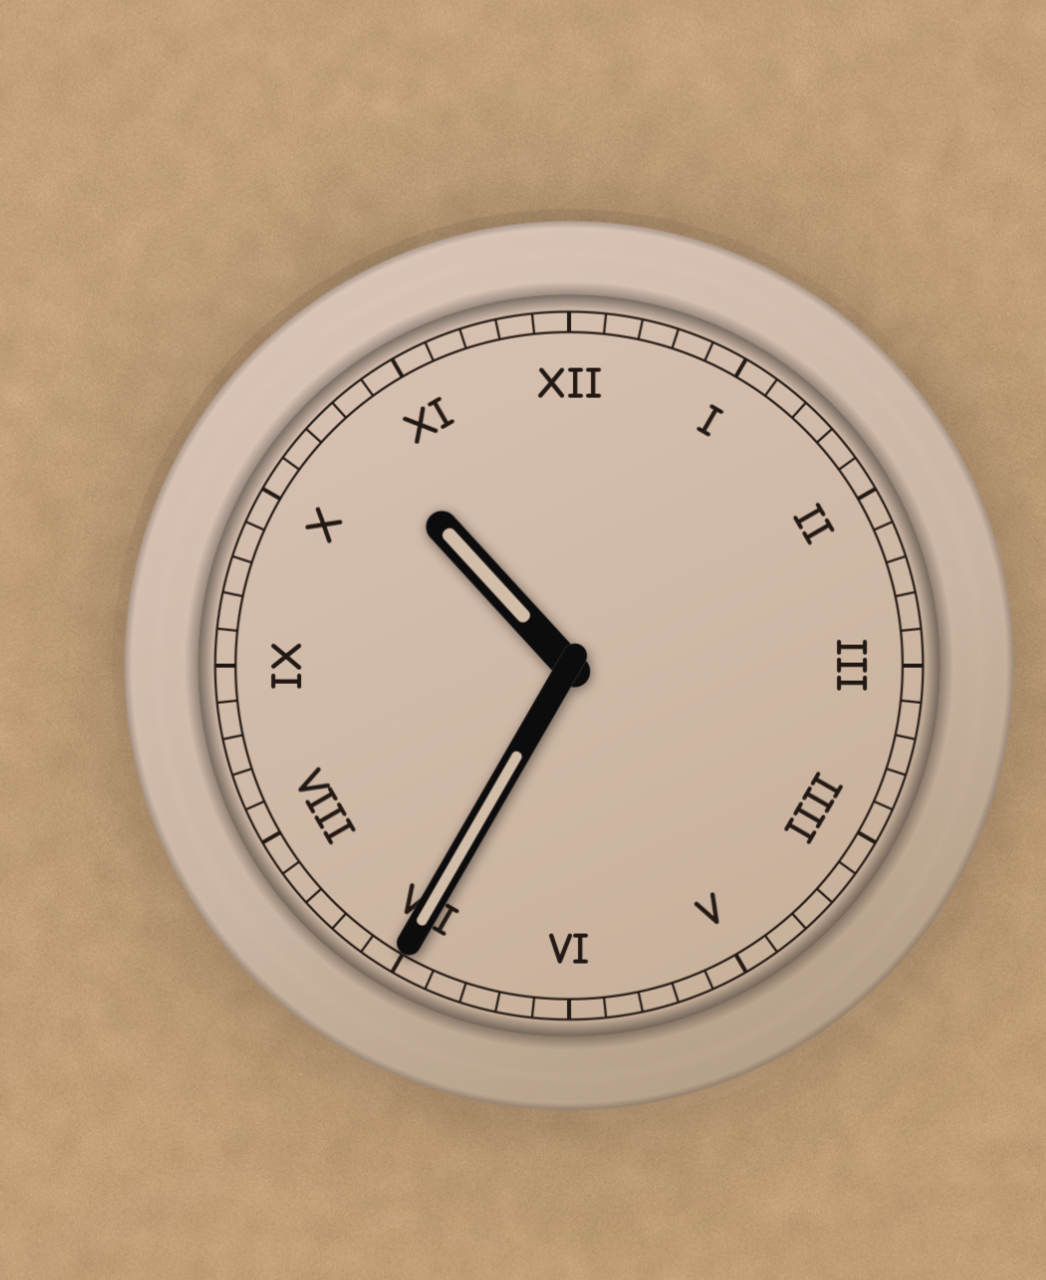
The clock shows {"hour": 10, "minute": 35}
